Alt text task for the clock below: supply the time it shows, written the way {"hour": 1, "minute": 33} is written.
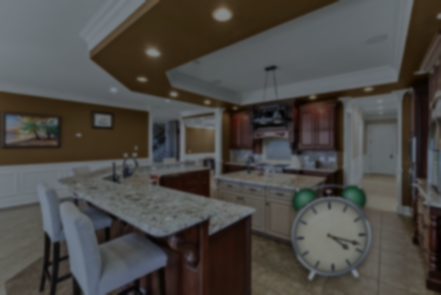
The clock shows {"hour": 4, "minute": 18}
